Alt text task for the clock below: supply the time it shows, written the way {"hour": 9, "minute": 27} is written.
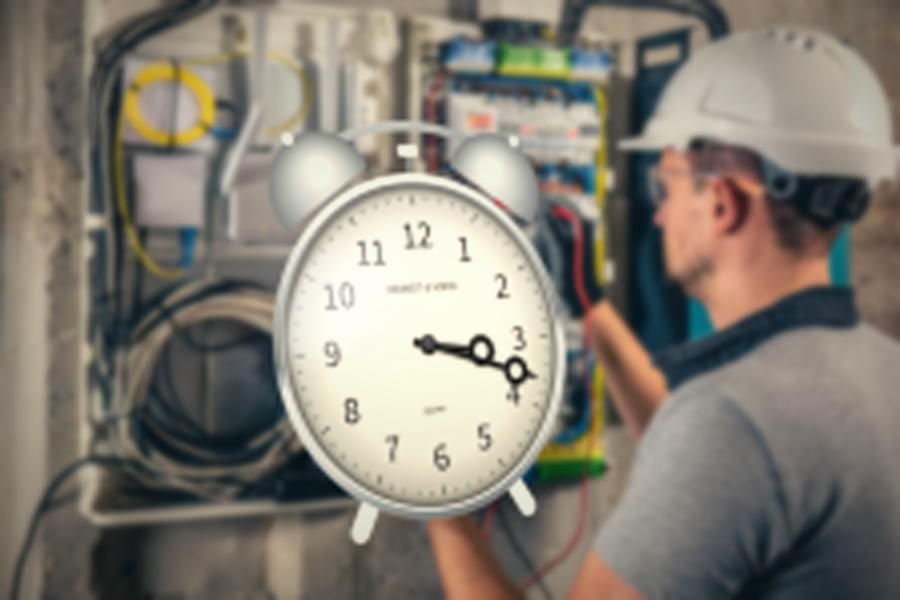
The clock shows {"hour": 3, "minute": 18}
